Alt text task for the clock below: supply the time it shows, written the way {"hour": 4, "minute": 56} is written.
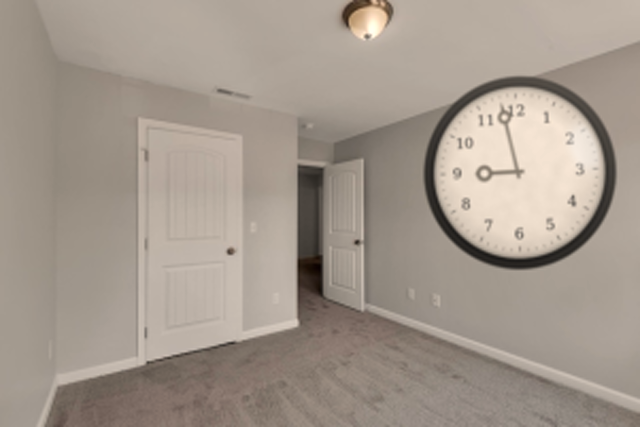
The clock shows {"hour": 8, "minute": 58}
